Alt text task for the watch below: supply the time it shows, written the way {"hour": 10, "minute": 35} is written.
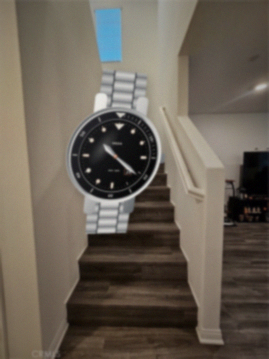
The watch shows {"hour": 10, "minute": 21}
